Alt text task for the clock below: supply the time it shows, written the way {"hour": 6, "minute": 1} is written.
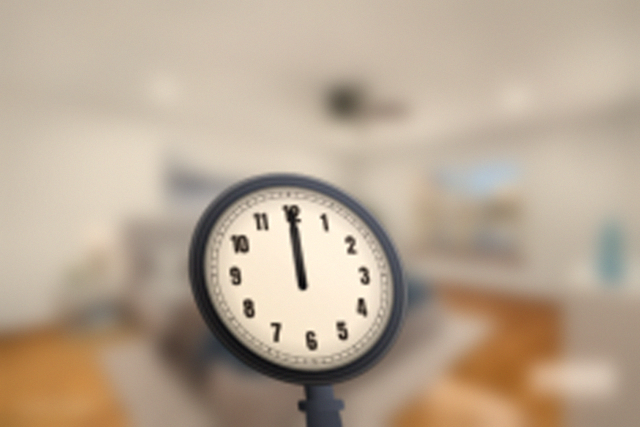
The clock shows {"hour": 12, "minute": 0}
